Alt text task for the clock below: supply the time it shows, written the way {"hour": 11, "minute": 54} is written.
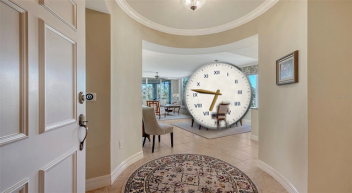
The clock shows {"hour": 6, "minute": 47}
